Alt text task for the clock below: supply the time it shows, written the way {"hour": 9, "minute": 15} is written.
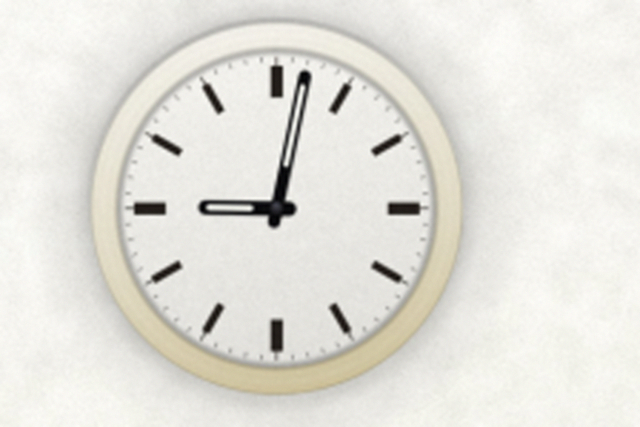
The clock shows {"hour": 9, "minute": 2}
